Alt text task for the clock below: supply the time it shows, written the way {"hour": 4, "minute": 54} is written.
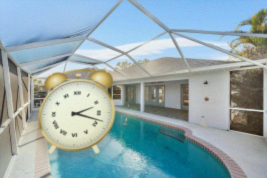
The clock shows {"hour": 2, "minute": 18}
